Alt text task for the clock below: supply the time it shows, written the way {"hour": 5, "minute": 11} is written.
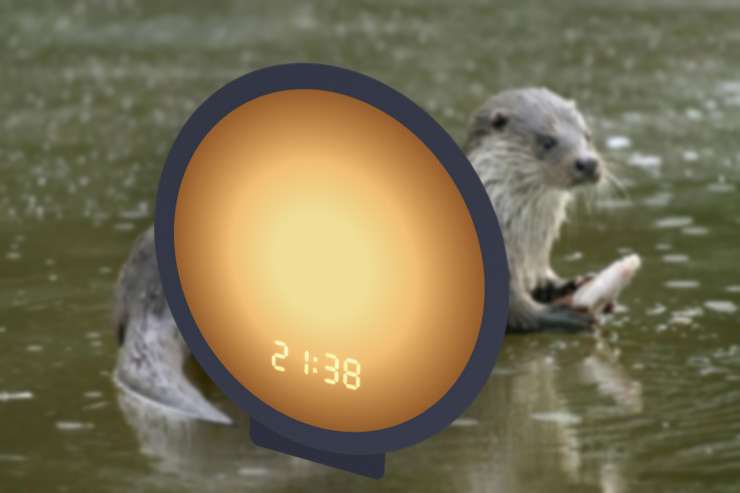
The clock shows {"hour": 21, "minute": 38}
